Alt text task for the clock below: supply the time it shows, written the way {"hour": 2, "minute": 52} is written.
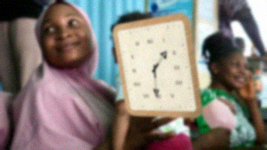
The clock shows {"hour": 1, "minute": 31}
